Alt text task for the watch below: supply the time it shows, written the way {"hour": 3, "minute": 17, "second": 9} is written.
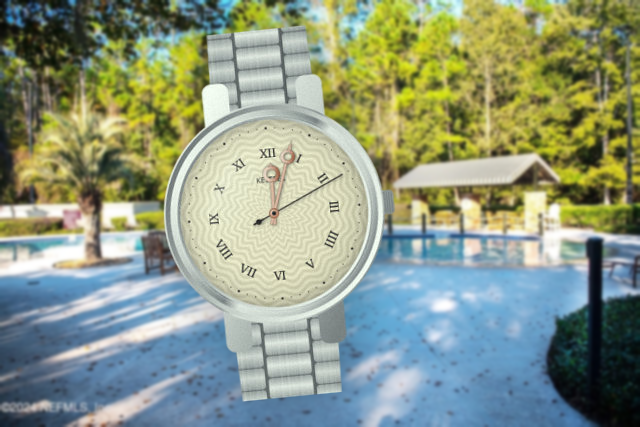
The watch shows {"hour": 12, "minute": 3, "second": 11}
